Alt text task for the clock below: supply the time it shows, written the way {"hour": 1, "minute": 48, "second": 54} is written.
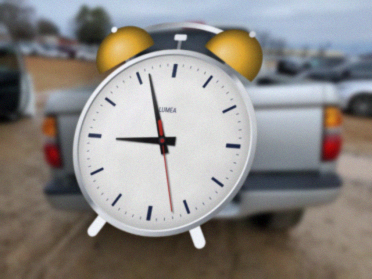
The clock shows {"hour": 8, "minute": 56, "second": 27}
